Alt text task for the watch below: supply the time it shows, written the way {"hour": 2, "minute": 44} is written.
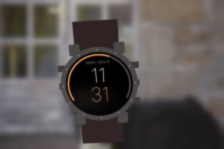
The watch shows {"hour": 11, "minute": 31}
